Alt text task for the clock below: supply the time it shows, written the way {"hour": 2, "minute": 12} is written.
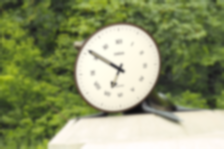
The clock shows {"hour": 6, "minute": 51}
